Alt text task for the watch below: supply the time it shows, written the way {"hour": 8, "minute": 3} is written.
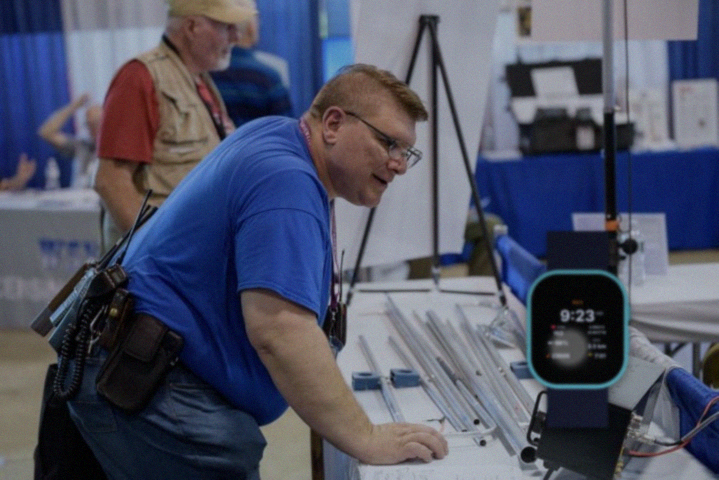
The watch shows {"hour": 9, "minute": 23}
